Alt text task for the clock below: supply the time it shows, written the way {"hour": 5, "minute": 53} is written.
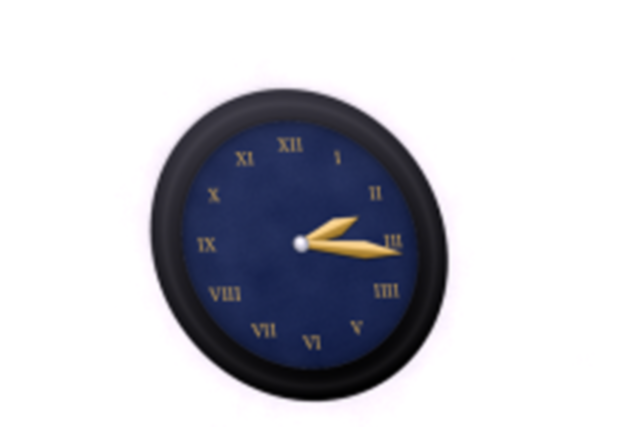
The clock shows {"hour": 2, "minute": 16}
